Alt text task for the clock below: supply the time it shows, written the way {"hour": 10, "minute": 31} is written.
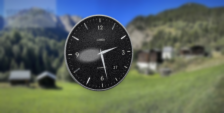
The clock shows {"hour": 2, "minute": 28}
